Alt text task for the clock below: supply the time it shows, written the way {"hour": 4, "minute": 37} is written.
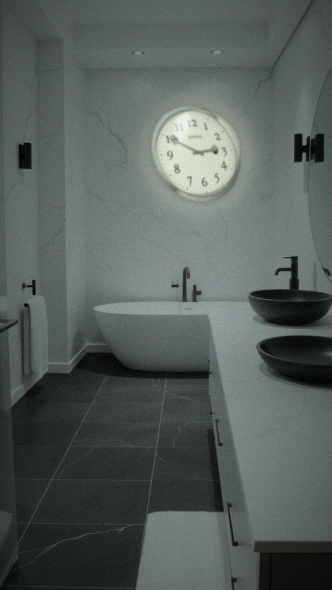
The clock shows {"hour": 2, "minute": 50}
